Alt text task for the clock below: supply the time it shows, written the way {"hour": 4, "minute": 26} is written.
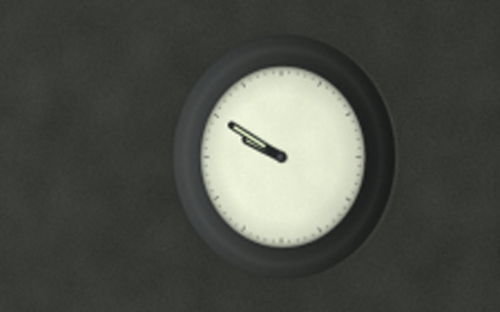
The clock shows {"hour": 9, "minute": 50}
